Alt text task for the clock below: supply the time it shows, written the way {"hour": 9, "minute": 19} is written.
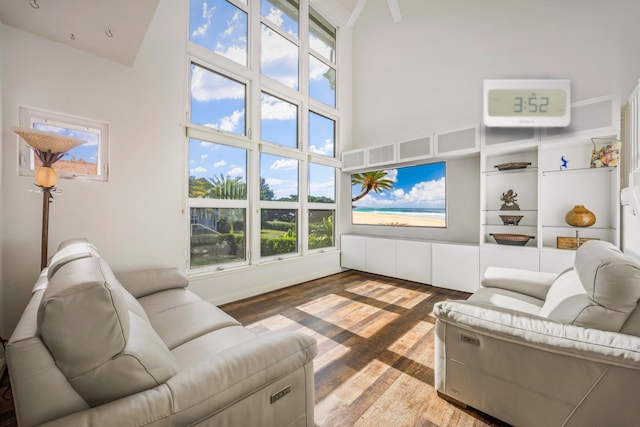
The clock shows {"hour": 3, "minute": 52}
